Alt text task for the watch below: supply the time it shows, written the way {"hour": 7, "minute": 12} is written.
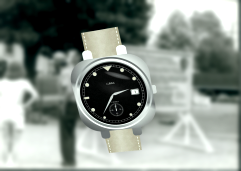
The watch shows {"hour": 2, "minute": 36}
